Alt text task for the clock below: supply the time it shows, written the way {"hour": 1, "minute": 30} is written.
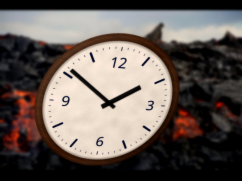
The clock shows {"hour": 1, "minute": 51}
